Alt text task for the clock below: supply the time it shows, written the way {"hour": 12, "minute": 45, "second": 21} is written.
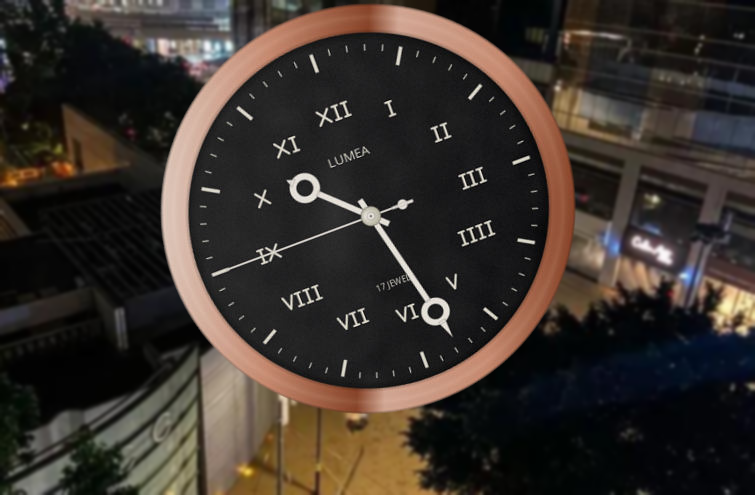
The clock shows {"hour": 10, "minute": 27, "second": 45}
